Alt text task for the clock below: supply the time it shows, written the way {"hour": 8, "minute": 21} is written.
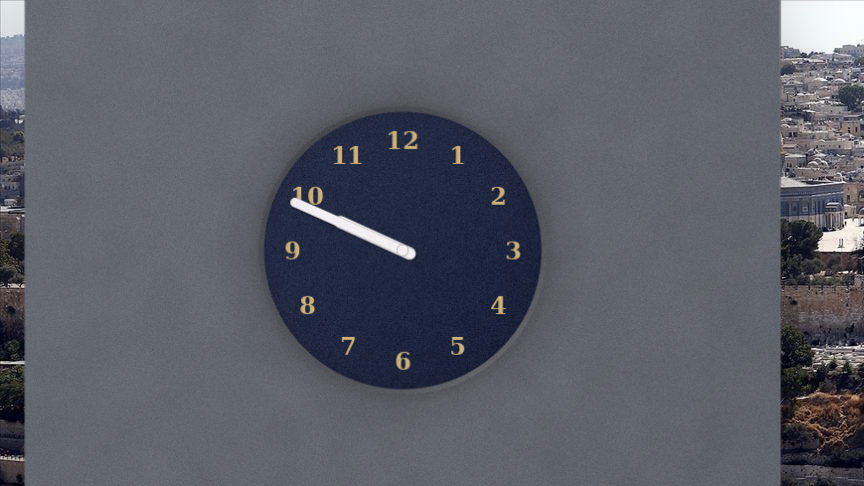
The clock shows {"hour": 9, "minute": 49}
